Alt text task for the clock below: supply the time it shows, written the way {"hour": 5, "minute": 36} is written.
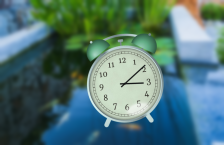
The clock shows {"hour": 3, "minute": 9}
